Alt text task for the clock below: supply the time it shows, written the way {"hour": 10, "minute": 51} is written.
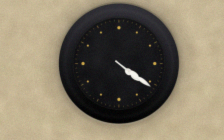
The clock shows {"hour": 4, "minute": 21}
